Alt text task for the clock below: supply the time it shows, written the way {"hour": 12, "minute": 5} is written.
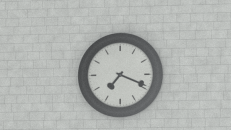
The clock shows {"hour": 7, "minute": 19}
